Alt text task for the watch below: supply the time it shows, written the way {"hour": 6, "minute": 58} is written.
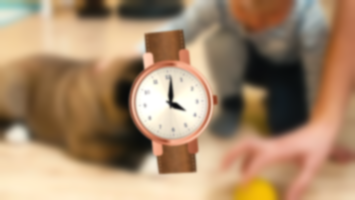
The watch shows {"hour": 4, "minute": 1}
